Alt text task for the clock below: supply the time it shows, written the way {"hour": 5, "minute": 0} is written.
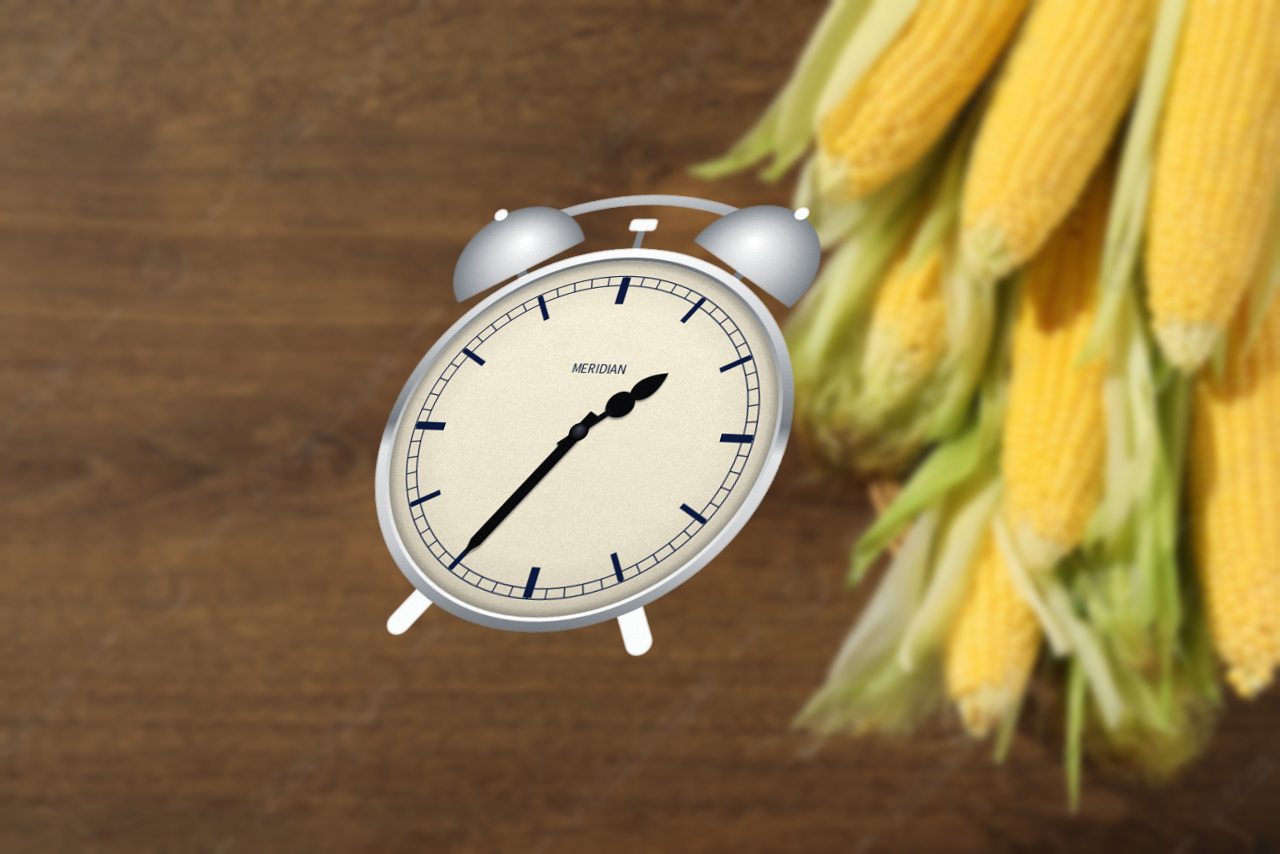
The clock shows {"hour": 1, "minute": 35}
